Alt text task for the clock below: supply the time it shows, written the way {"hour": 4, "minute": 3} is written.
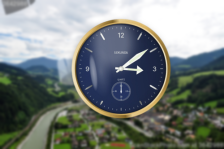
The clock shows {"hour": 3, "minute": 9}
